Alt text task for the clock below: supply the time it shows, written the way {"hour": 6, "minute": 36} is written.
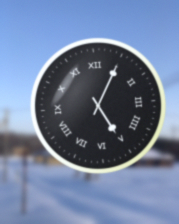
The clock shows {"hour": 5, "minute": 5}
